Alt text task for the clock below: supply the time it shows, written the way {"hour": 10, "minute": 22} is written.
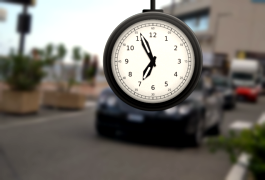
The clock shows {"hour": 6, "minute": 56}
